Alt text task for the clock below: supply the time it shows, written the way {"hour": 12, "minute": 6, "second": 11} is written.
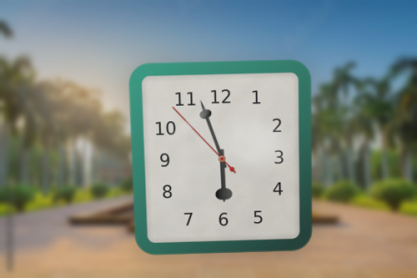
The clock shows {"hour": 5, "minute": 56, "second": 53}
